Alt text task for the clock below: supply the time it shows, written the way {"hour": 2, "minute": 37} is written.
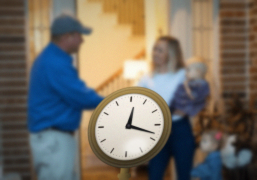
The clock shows {"hour": 12, "minute": 18}
